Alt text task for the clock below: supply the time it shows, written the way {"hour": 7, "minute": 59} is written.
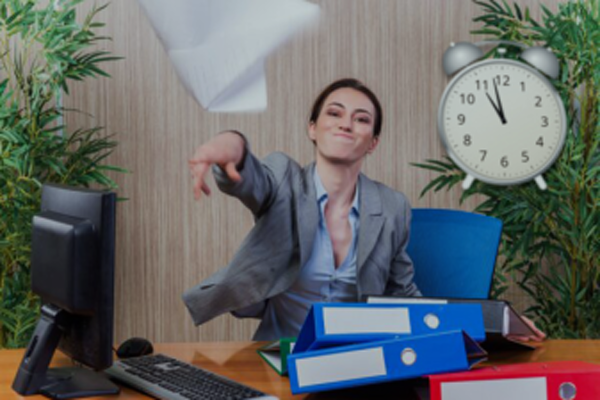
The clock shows {"hour": 10, "minute": 58}
